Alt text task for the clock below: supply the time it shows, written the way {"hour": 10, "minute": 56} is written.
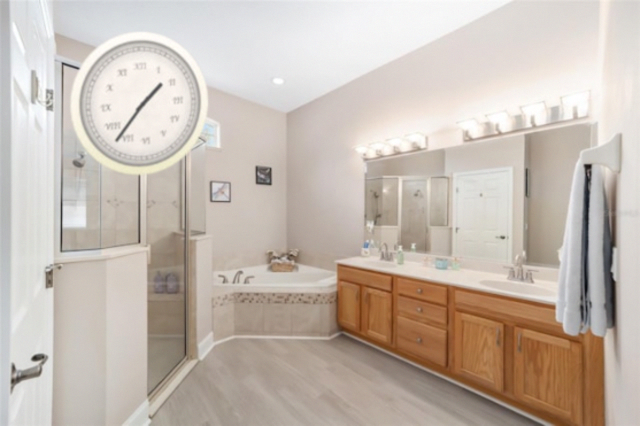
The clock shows {"hour": 1, "minute": 37}
